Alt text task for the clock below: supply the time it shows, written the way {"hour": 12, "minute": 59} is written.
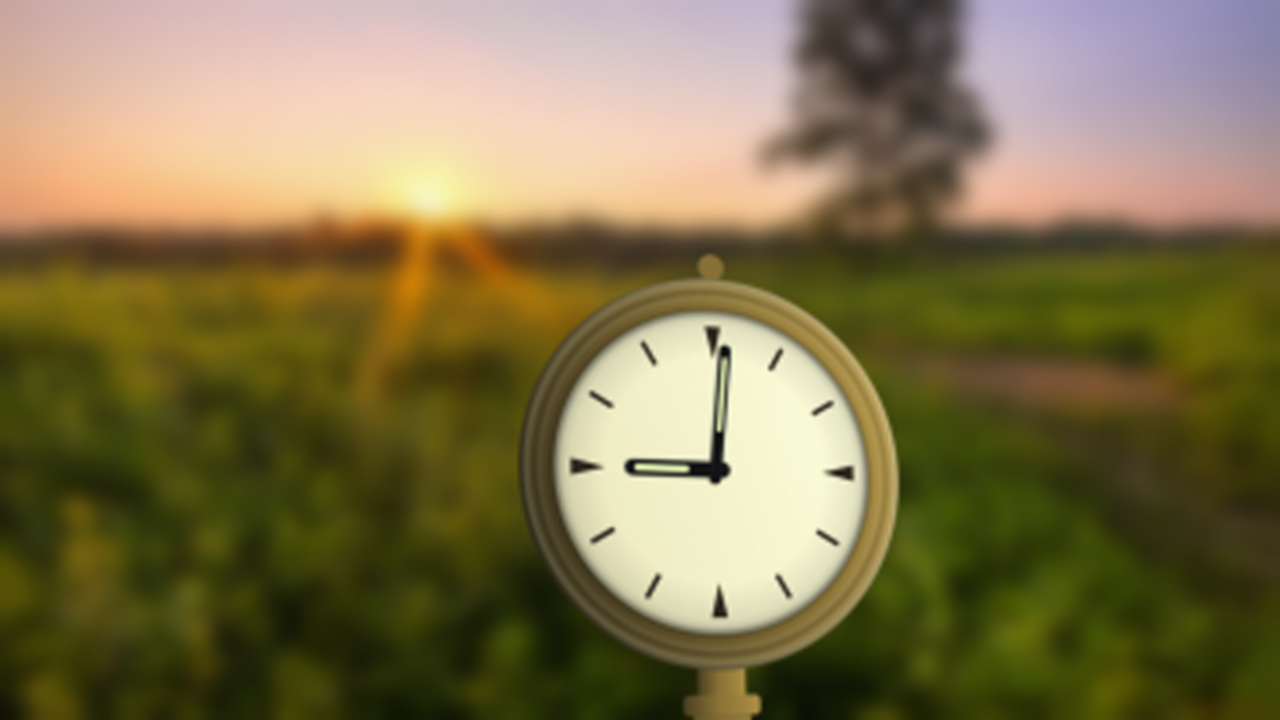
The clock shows {"hour": 9, "minute": 1}
